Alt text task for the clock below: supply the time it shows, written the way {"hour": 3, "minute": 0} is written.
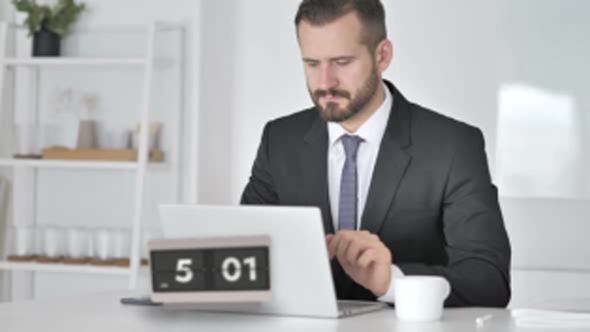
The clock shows {"hour": 5, "minute": 1}
